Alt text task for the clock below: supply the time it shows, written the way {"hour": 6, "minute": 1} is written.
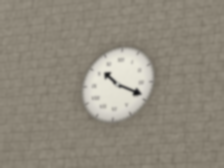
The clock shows {"hour": 10, "minute": 19}
